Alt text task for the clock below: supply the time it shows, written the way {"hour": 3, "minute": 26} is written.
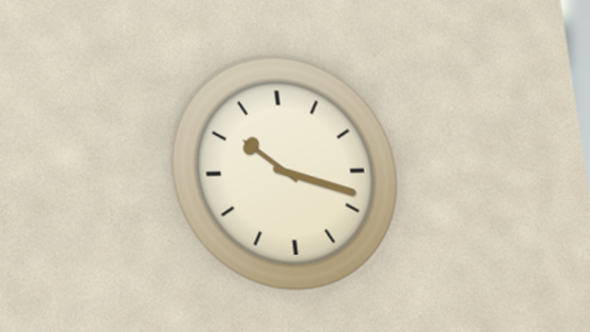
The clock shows {"hour": 10, "minute": 18}
